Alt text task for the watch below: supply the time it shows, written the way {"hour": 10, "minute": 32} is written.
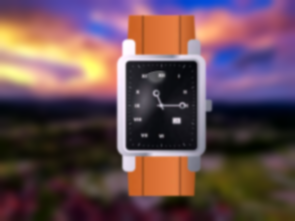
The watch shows {"hour": 11, "minute": 15}
